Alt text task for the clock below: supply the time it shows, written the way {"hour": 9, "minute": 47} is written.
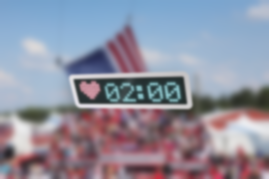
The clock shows {"hour": 2, "minute": 0}
